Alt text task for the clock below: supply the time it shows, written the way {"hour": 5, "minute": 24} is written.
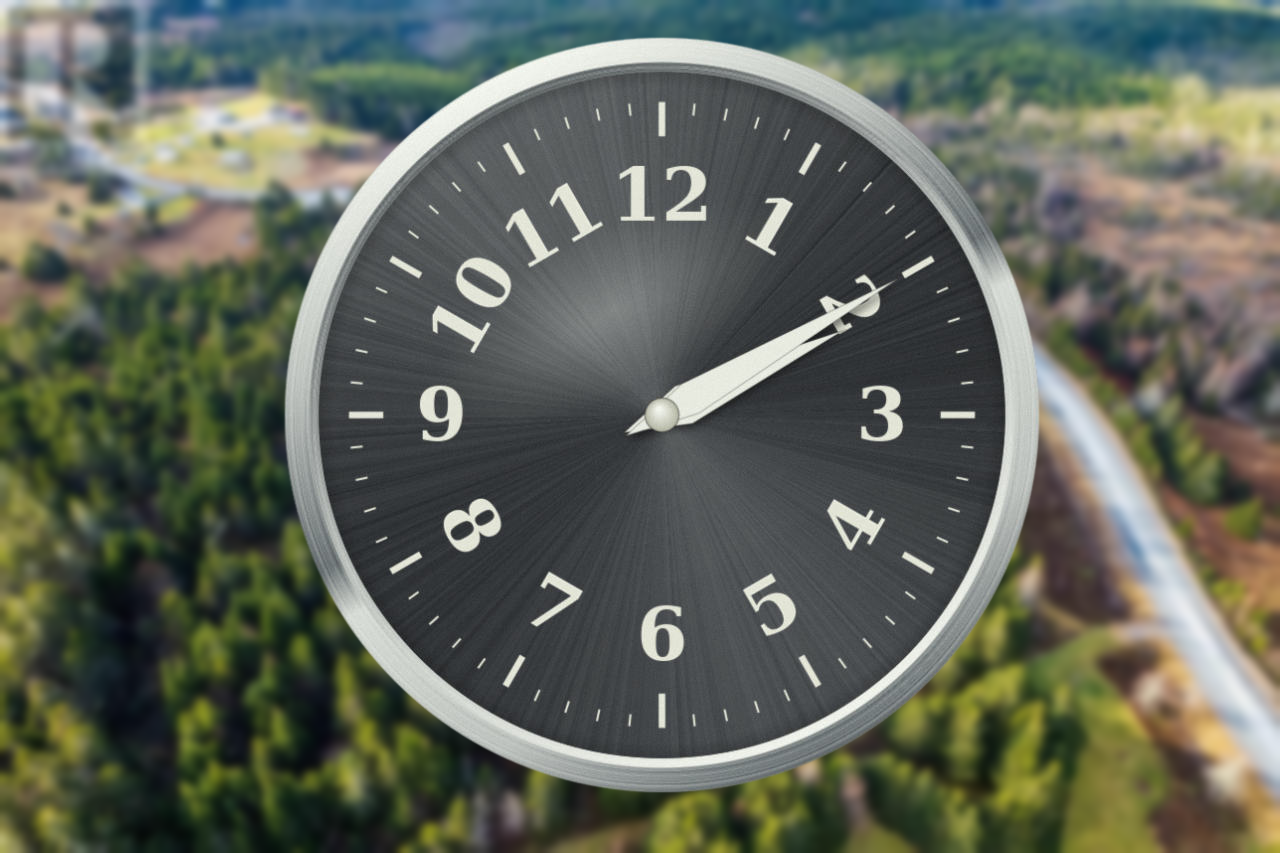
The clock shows {"hour": 2, "minute": 10}
